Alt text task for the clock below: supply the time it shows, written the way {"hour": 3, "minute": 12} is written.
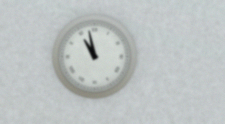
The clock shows {"hour": 10, "minute": 58}
